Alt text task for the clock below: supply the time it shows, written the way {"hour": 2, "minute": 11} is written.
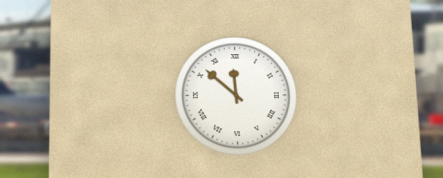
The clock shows {"hour": 11, "minute": 52}
